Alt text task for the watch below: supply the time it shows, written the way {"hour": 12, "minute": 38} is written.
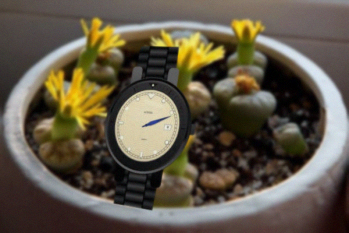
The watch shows {"hour": 2, "minute": 11}
